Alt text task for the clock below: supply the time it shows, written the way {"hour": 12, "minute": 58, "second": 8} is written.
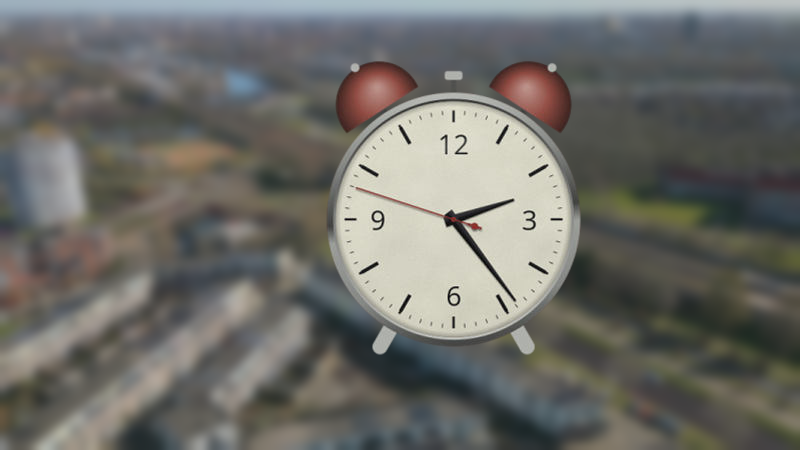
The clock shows {"hour": 2, "minute": 23, "second": 48}
